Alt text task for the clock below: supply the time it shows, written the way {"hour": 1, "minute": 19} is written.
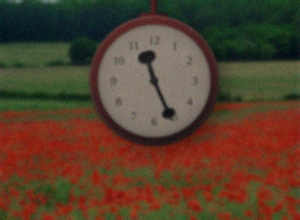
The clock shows {"hour": 11, "minute": 26}
